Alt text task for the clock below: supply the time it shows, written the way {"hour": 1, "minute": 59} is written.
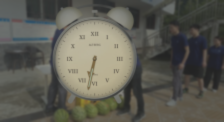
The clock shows {"hour": 6, "minute": 32}
